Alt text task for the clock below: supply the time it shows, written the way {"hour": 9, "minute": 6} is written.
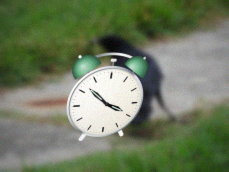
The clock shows {"hour": 3, "minute": 52}
